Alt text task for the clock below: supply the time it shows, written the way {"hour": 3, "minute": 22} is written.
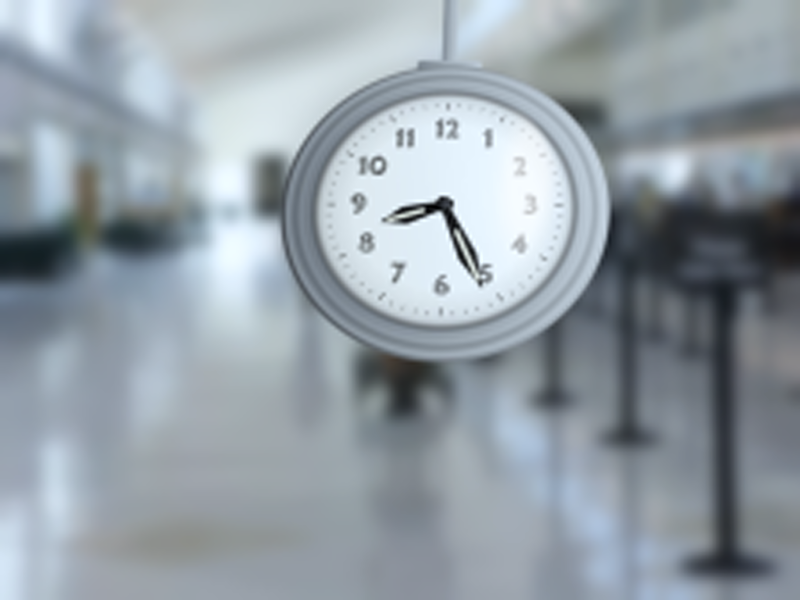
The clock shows {"hour": 8, "minute": 26}
